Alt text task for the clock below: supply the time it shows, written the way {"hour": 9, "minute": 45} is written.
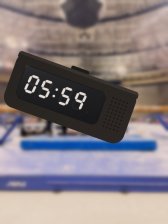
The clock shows {"hour": 5, "minute": 59}
